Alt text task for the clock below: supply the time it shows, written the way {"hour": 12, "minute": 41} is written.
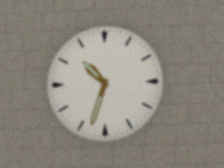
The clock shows {"hour": 10, "minute": 33}
